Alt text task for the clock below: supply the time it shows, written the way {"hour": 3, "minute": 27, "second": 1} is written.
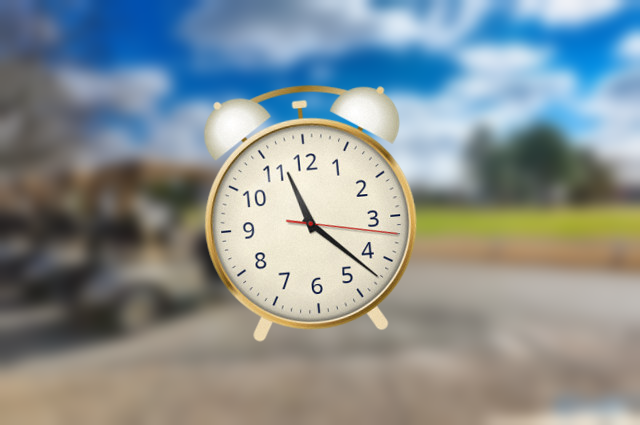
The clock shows {"hour": 11, "minute": 22, "second": 17}
